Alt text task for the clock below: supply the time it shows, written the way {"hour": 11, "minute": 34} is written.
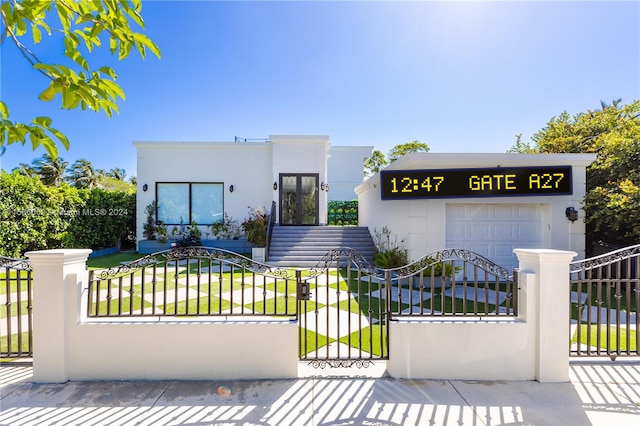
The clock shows {"hour": 12, "minute": 47}
